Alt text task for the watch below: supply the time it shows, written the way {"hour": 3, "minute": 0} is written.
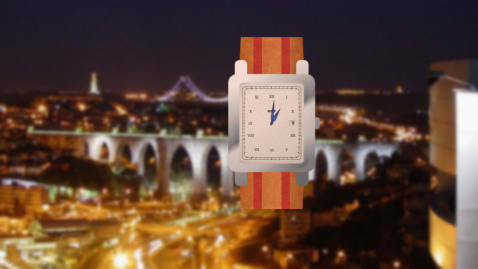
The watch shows {"hour": 1, "minute": 1}
